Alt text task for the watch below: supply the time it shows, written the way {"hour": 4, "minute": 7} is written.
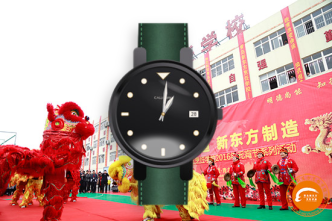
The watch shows {"hour": 1, "minute": 1}
